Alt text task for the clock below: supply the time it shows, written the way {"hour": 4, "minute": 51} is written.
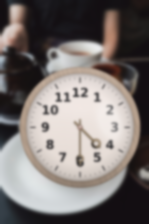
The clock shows {"hour": 4, "minute": 30}
